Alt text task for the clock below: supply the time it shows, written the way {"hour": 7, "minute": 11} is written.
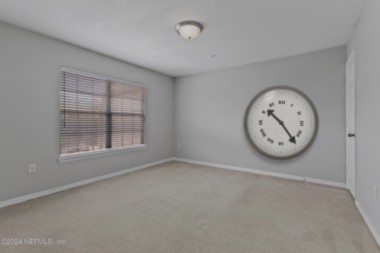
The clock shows {"hour": 10, "minute": 24}
